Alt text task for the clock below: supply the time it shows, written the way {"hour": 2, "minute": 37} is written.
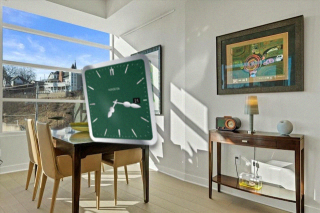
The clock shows {"hour": 7, "minute": 17}
